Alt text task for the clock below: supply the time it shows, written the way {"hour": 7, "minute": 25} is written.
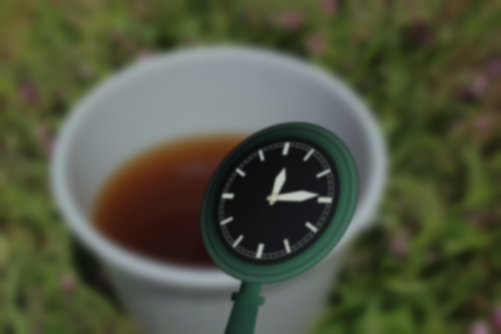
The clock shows {"hour": 12, "minute": 14}
